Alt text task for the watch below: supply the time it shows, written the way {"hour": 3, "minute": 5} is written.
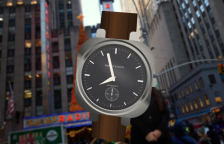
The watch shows {"hour": 7, "minute": 57}
